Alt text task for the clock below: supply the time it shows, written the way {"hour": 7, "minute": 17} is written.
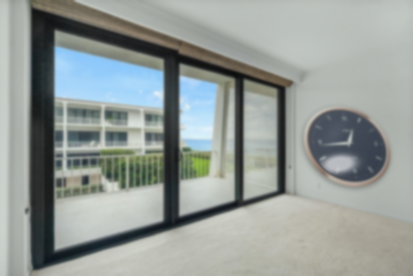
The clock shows {"hour": 12, "minute": 44}
